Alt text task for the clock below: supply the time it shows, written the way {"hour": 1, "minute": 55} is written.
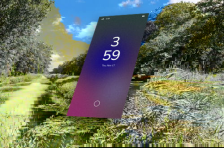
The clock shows {"hour": 3, "minute": 59}
